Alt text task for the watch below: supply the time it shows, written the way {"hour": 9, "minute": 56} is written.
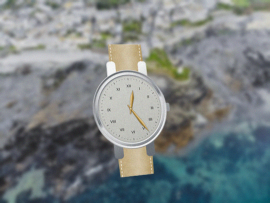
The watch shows {"hour": 12, "minute": 24}
